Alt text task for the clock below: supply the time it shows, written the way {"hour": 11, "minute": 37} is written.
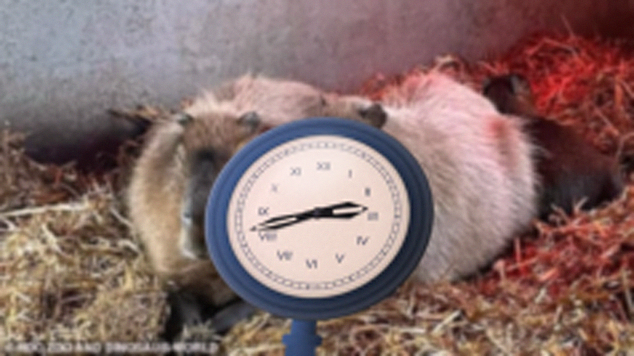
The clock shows {"hour": 2, "minute": 42}
